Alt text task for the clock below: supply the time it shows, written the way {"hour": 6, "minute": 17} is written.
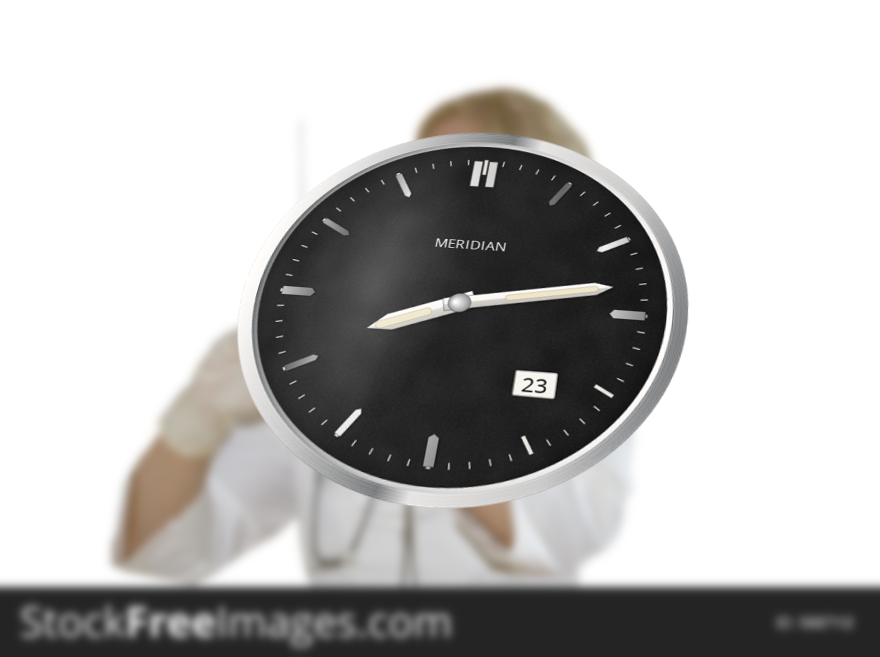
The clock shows {"hour": 8, "minute": 13}
